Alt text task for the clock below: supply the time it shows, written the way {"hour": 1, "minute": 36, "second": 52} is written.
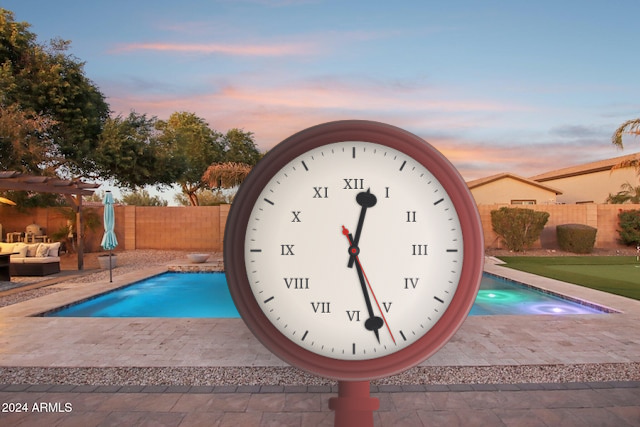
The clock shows {"hour": 12, "minute": 27, "second": 26}
